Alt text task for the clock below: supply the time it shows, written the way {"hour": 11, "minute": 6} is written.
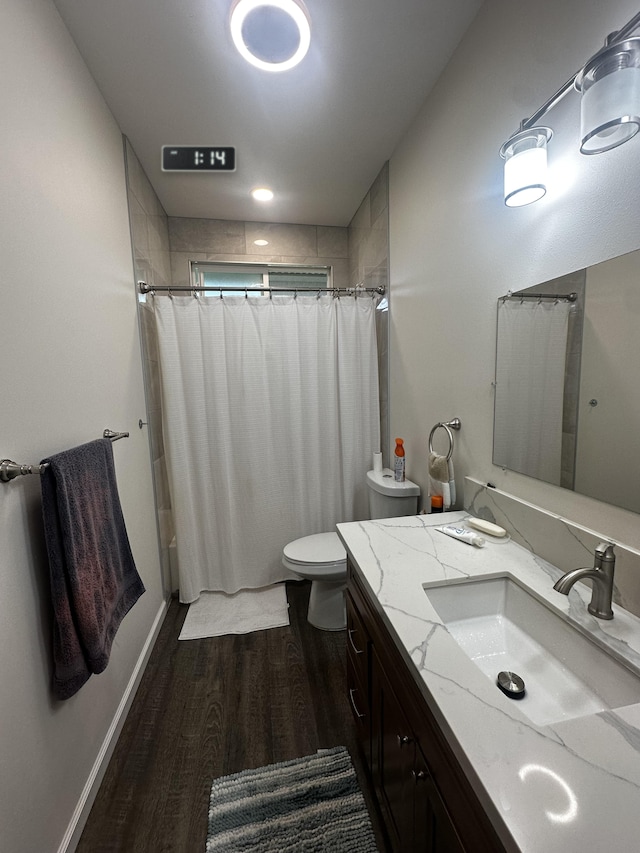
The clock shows {"hour": 1, "minute": 14}
